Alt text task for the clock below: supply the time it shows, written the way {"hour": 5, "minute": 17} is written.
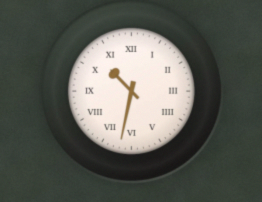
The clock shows {"hour": 10, "minute": 32}
